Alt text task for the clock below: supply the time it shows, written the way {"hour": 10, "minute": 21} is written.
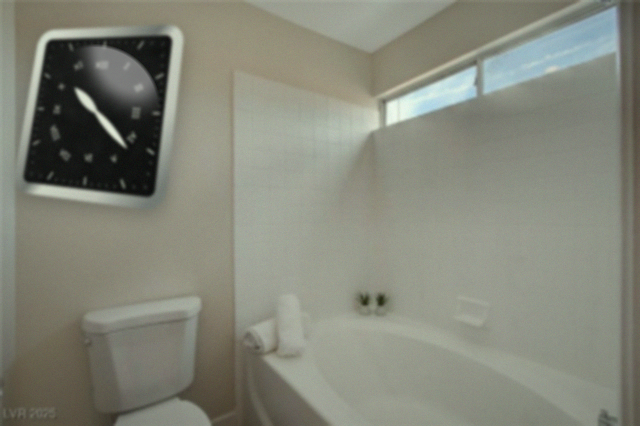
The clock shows {"hour": 10, "minute": 22}
